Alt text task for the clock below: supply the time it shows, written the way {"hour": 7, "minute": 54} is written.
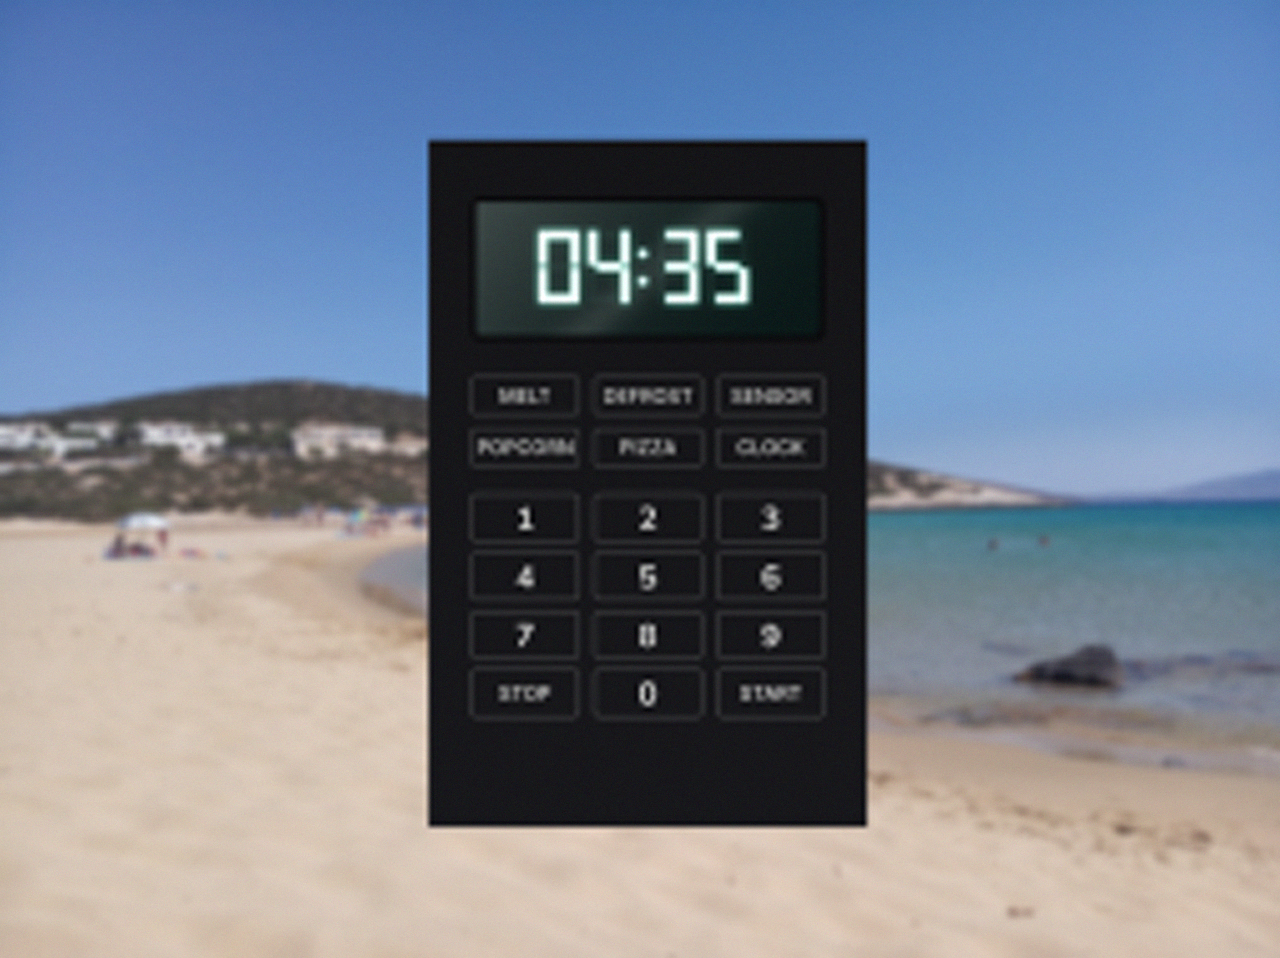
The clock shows {"hour": 4, "minute": 35}
